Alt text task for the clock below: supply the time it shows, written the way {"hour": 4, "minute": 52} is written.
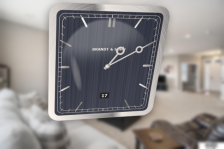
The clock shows {"hour": 1, "minute": 10}
